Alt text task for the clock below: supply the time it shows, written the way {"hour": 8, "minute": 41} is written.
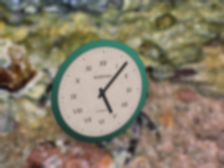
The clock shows {"hour": 5, "minute": 7}
